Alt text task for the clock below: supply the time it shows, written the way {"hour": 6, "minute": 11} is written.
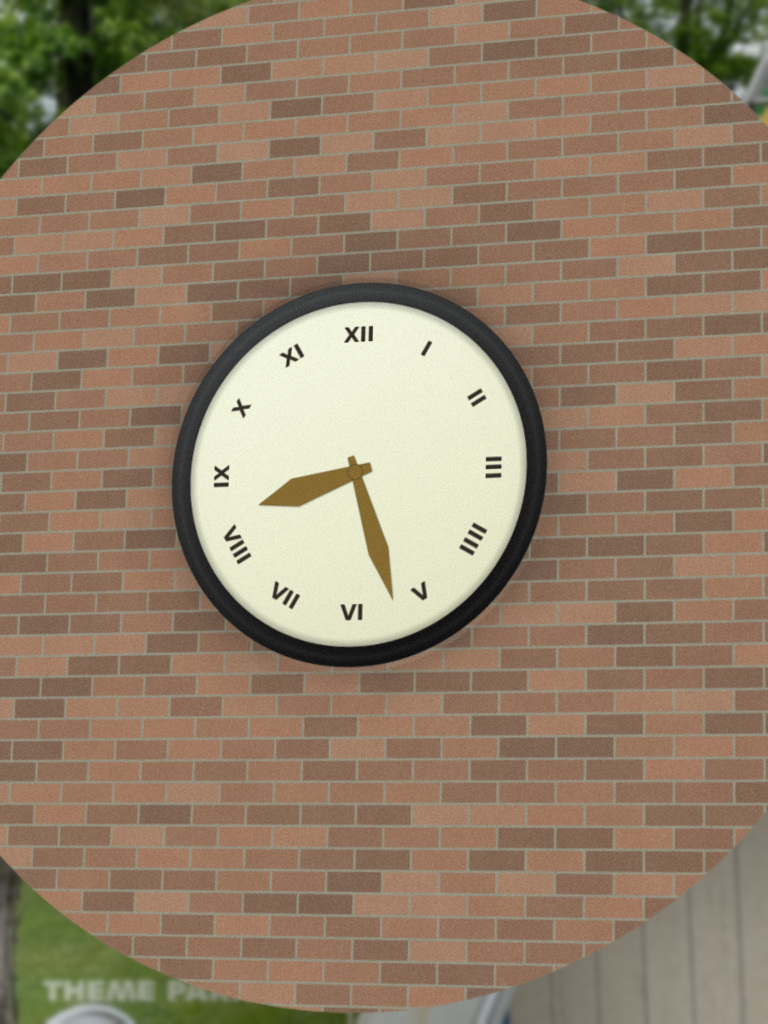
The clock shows {"hour": 8, "minute": 27}
